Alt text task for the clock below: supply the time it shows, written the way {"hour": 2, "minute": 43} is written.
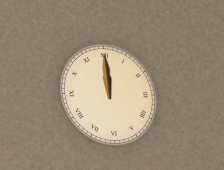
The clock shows {"hour": 12, "minute": 0}
